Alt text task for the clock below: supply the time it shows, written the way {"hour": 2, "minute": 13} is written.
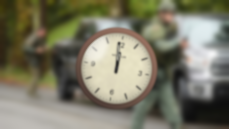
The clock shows {"hour": 11, "minute": 59}
